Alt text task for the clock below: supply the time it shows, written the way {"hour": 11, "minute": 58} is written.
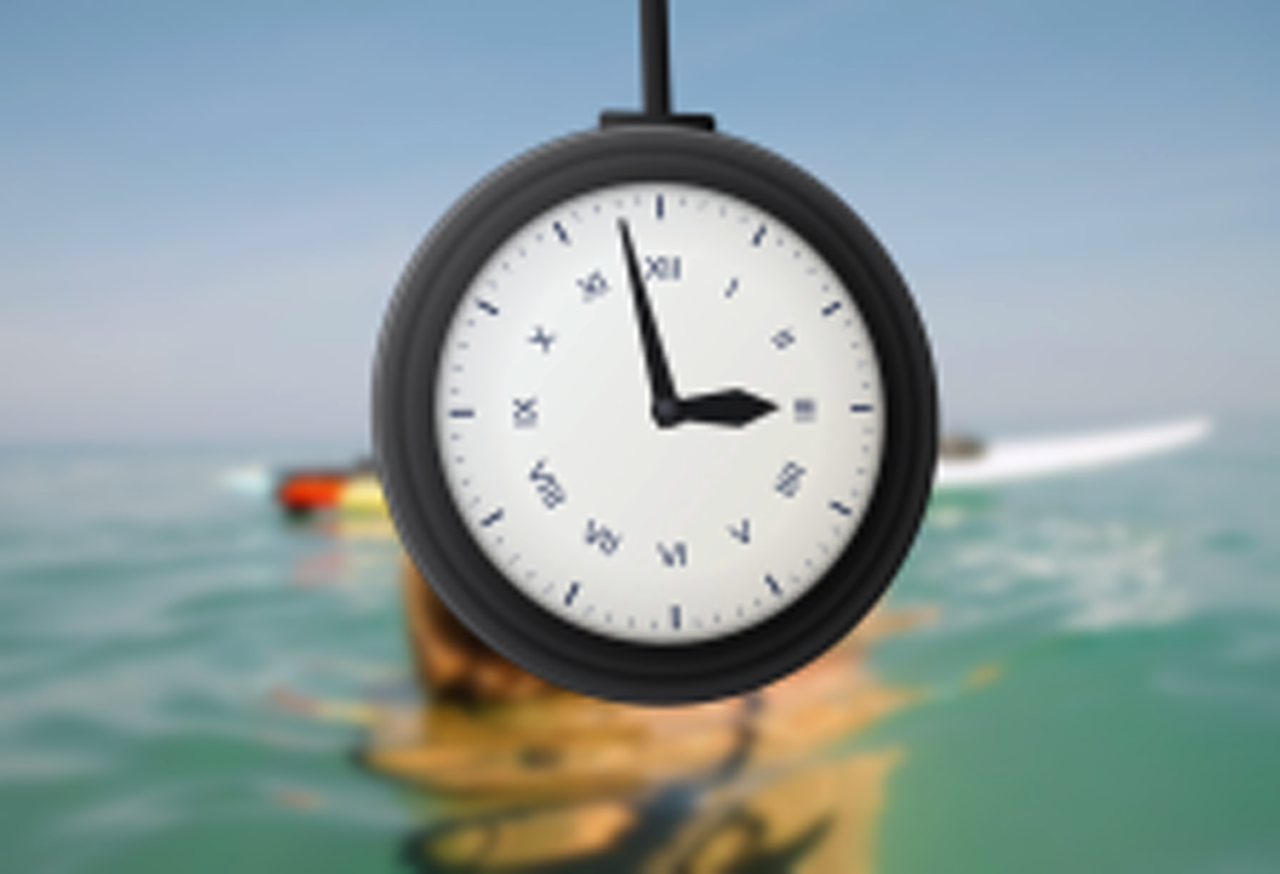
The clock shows {"hour": 2, "minute": 58}
